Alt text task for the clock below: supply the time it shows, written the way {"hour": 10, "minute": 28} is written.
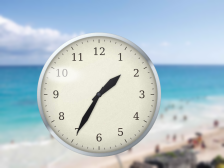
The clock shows {"hour": 1, "minute": 35}
